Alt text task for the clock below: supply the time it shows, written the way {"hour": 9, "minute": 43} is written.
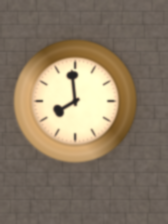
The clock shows {"hour": 7, "minute": 59}
